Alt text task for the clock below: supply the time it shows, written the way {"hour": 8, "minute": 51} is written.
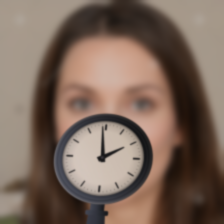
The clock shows {"hour": 1, "minute": 59}
